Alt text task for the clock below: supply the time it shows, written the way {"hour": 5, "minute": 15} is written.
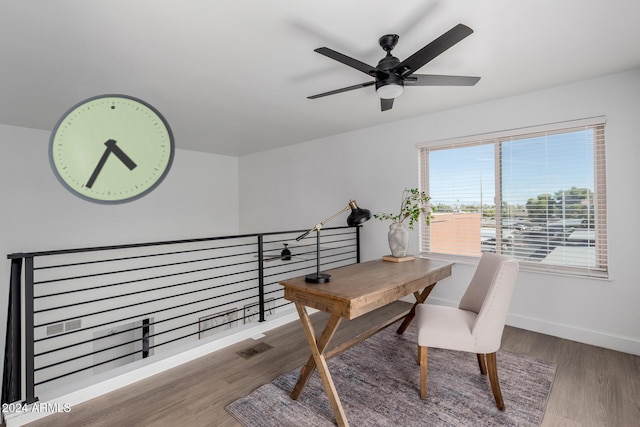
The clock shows {"hour": 4, "minute": 34}
